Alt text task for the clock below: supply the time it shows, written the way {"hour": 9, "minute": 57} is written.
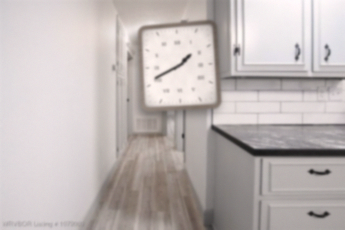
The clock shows {"hour": 1, "minute": 41}
